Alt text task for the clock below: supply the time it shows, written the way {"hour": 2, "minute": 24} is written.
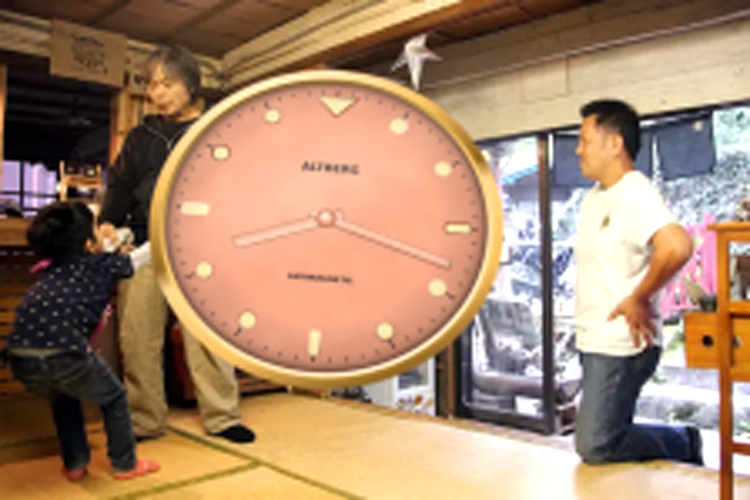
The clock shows {"hour": 8, "minute": 18}
